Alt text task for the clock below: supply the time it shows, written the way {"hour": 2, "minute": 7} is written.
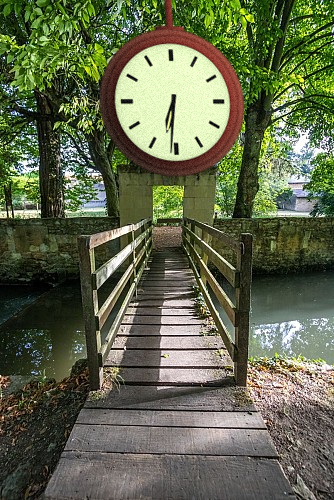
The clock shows {"hour": 6, "minute": 31}
